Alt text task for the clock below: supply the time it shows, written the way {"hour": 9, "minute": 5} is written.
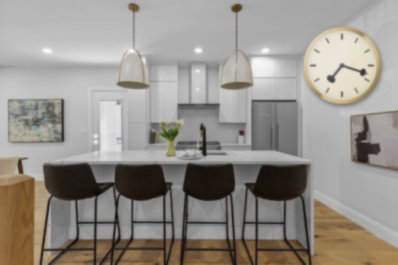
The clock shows {"hour": 7, "minute": 18}
